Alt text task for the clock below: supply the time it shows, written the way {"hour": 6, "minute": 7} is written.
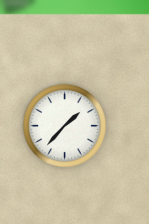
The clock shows {"hour": 1, "minute": 37}
